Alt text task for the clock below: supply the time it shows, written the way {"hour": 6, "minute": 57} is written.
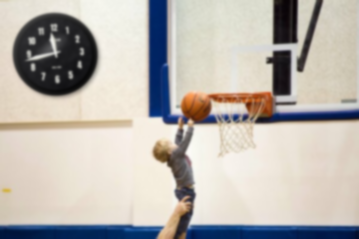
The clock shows {"hour": 11, "minute": 43}
